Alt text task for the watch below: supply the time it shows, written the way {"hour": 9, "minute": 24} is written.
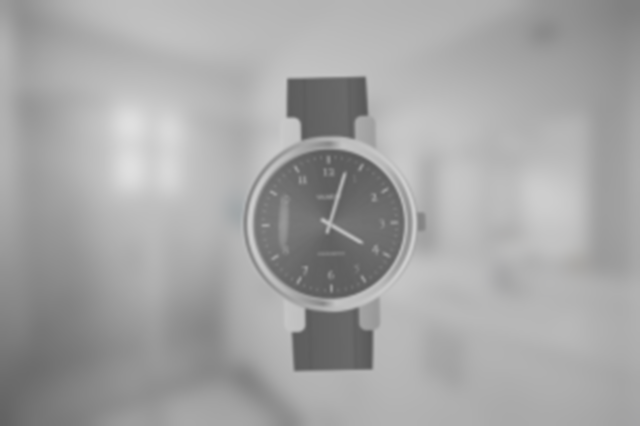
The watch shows {"hour": 4, "minute": 3}
